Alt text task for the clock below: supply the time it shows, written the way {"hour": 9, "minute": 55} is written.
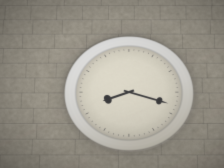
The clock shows {"hour": 8, "minute": 18}
